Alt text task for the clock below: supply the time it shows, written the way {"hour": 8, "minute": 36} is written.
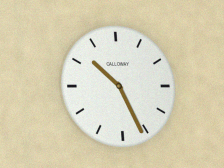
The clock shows {"hour": 10, "minute": 26}
